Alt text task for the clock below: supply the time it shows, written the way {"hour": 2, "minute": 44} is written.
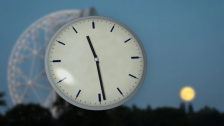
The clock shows {"hour": 11, "minute": 29}
